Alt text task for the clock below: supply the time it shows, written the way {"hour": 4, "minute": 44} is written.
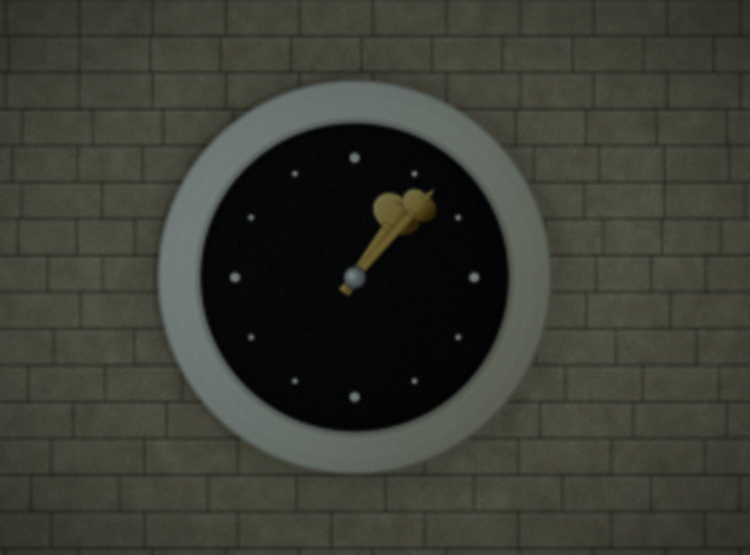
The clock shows {"hour": 1, "minute": 7}
